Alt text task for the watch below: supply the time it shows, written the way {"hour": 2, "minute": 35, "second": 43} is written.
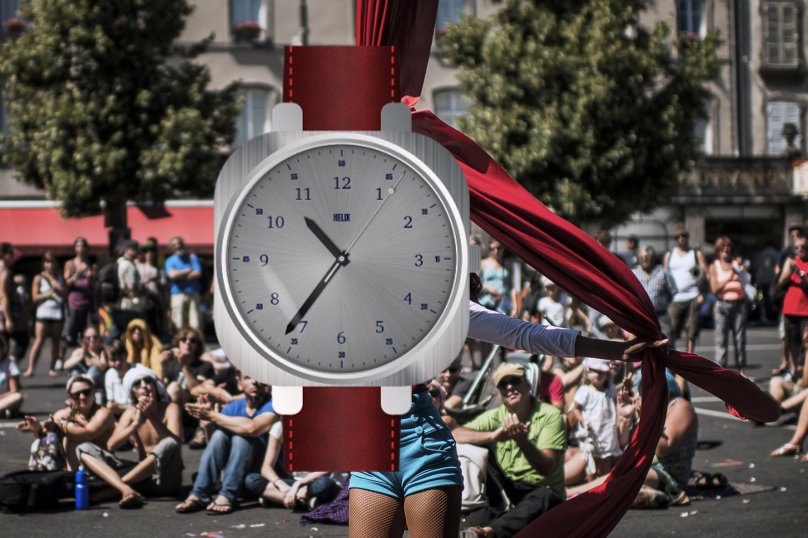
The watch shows {"hour": 10, "minute": 36, "second": 6}
